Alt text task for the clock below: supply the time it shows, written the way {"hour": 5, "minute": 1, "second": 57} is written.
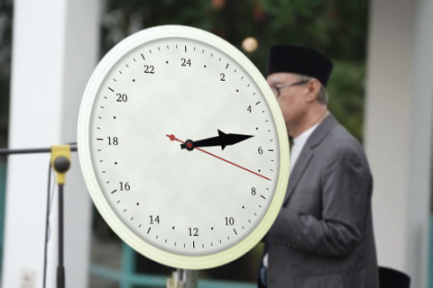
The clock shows {"hour": 5, "minute": 13, "second": 18}
